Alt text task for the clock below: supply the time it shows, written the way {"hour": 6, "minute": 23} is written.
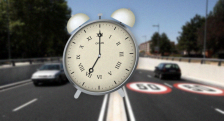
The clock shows {"hour": 7, "minute": 0}
